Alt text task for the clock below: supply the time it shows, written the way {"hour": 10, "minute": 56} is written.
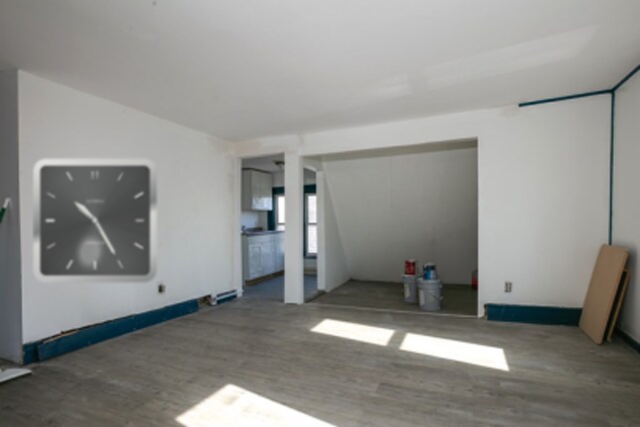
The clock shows {"hour": 10, "minute": 25}
